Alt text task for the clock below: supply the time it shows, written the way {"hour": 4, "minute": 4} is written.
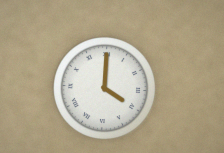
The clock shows {"hour": 4, "minute": 0}
